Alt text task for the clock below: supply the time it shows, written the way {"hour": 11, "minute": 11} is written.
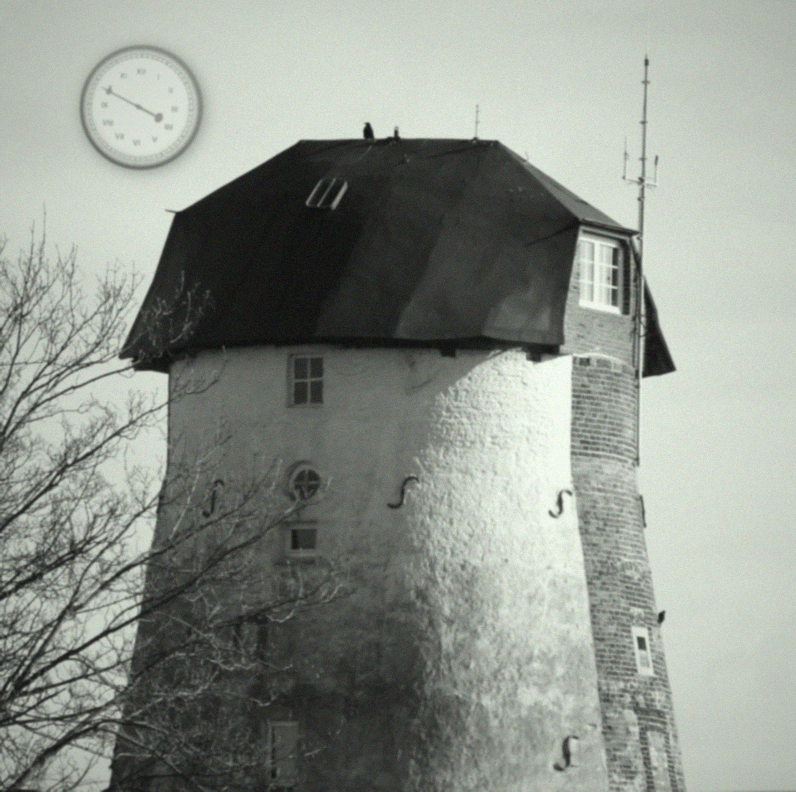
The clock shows {"hour": 3, "minute": 49}
